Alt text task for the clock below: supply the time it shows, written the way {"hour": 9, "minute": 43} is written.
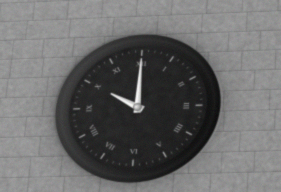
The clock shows {"hour": 10, "minute": 0}
